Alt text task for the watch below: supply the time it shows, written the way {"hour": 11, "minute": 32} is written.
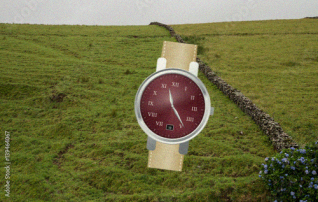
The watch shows {"hour": 11, "minute": 24}
